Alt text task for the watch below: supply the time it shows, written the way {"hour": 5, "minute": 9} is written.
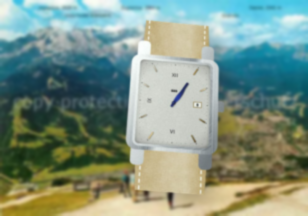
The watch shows {"hour": 1, "minute": 5}
